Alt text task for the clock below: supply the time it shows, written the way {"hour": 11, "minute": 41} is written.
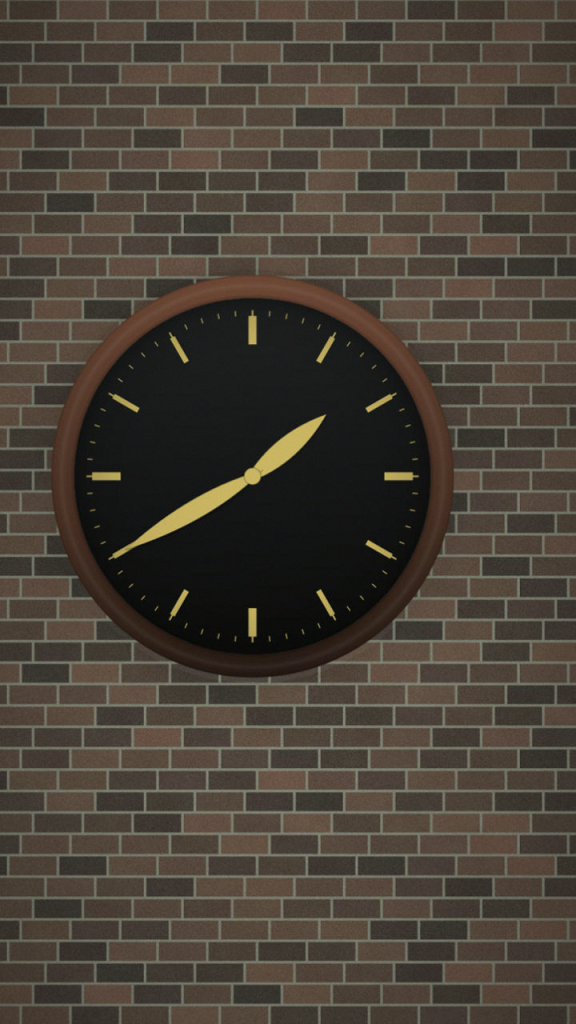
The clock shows {"hour": 1, "minute": 40}
